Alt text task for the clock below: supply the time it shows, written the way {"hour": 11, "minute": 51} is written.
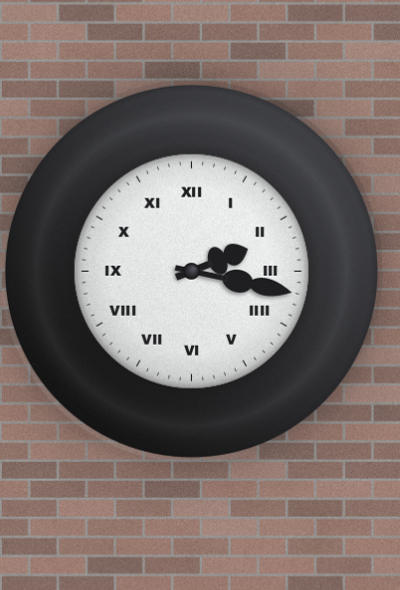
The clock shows {"hour": 2, "minute": 17}
